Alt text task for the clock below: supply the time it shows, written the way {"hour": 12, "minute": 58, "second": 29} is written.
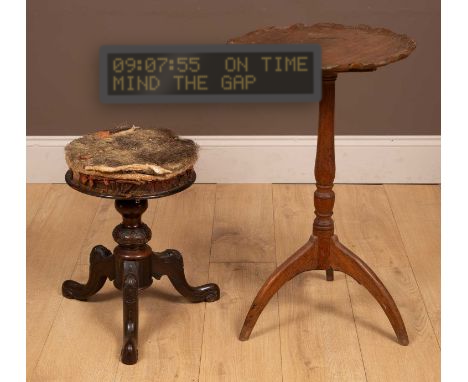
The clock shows {"hour": 9, "minute": 7, "second": 55}
